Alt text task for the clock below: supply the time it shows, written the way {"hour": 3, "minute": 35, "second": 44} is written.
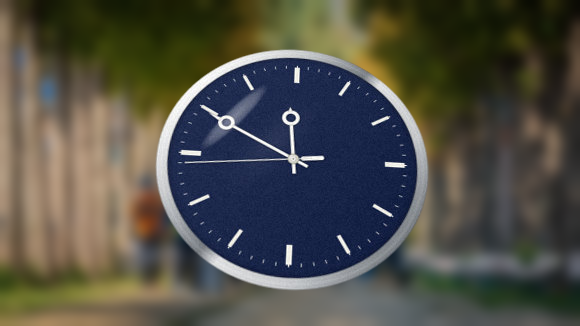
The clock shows {"hour": 11, "minute": 49, "second": 44}
